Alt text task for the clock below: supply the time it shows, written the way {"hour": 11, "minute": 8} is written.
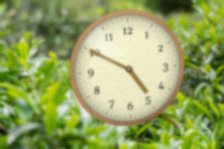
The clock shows {"hour": 4, "minute": 50}
